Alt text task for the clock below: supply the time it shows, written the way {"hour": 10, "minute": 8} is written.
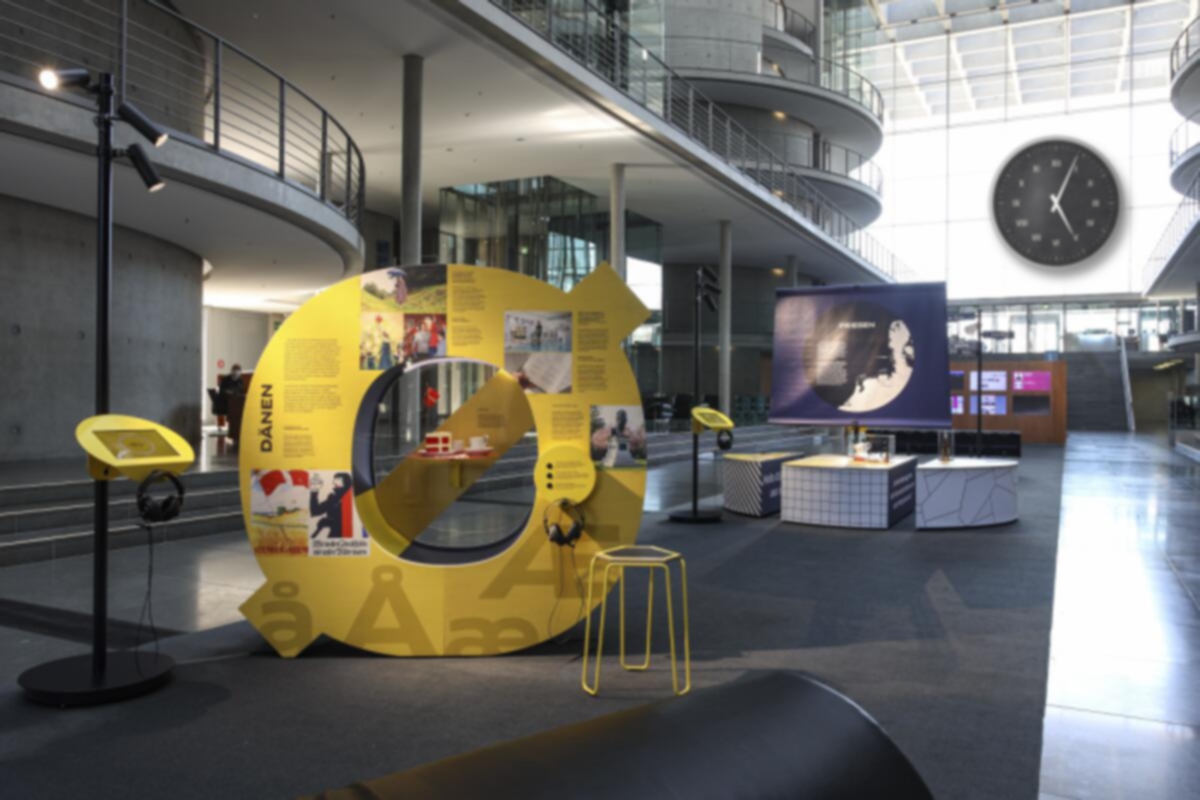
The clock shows {"hour": 5, "minute": 4}
